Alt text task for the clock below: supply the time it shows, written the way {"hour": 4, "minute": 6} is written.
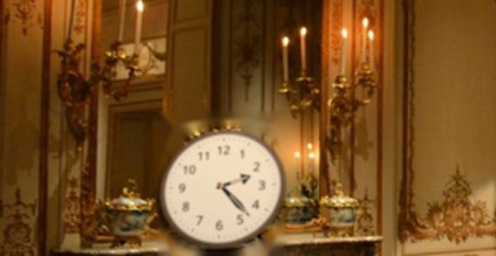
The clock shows {"hour": 2, "minute": 23}
